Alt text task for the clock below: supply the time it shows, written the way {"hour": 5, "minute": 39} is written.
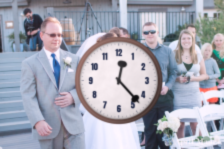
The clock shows {"hour": 12, "minute": 23}
